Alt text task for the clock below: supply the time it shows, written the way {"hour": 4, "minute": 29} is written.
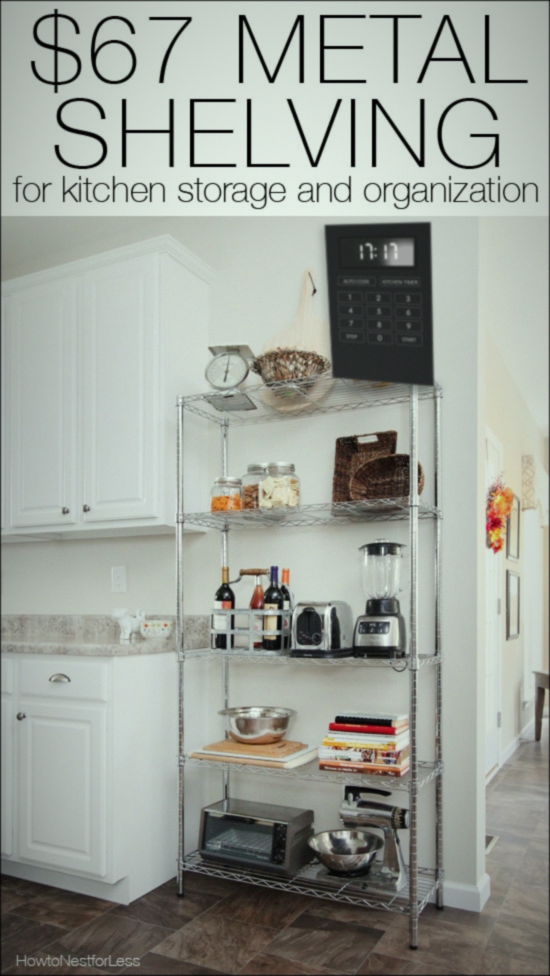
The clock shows {"hour": 17, "minute": 17}
